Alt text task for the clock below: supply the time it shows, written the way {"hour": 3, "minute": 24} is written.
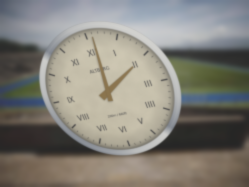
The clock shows {"hour": 2, "minute": 1}
